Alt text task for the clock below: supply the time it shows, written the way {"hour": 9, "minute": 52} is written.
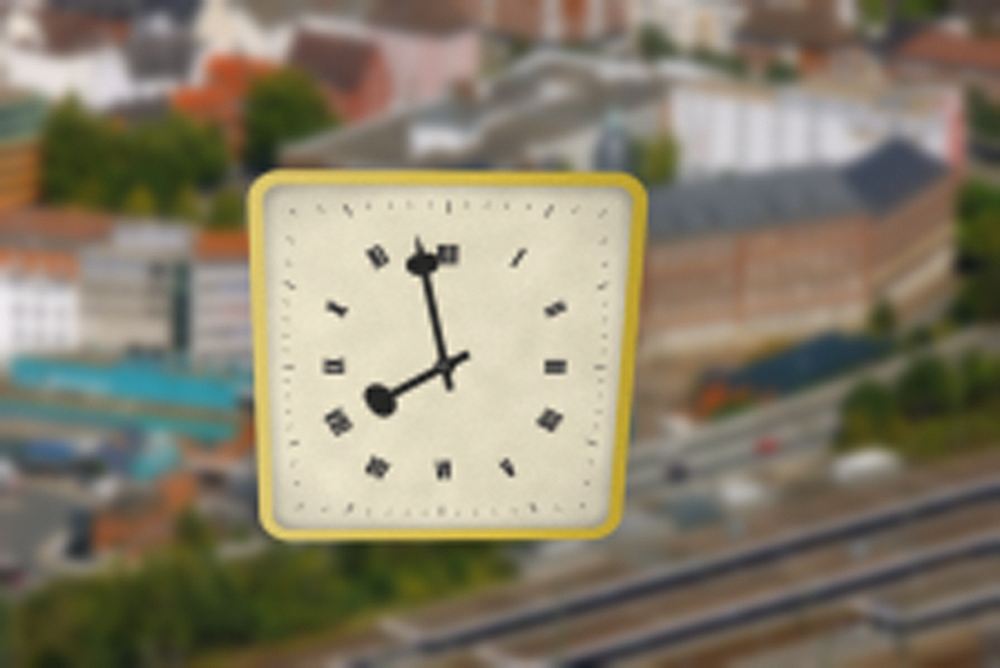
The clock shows {"hour": 7, "minute": 58}
